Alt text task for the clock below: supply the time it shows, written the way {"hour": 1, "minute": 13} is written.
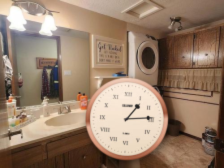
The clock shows {"hour": 1, "minute": 14}
